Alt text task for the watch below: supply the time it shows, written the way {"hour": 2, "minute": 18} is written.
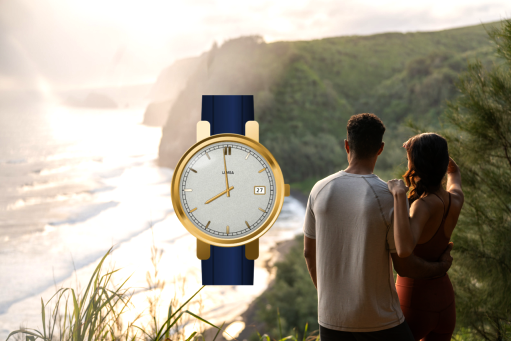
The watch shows {"hour": 7, "minute": 59}
